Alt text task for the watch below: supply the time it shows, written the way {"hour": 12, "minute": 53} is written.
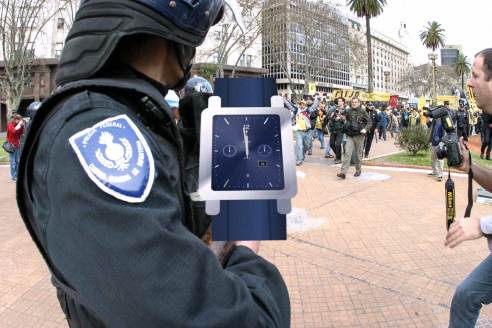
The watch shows {"hour": 11, "minute": 59}
